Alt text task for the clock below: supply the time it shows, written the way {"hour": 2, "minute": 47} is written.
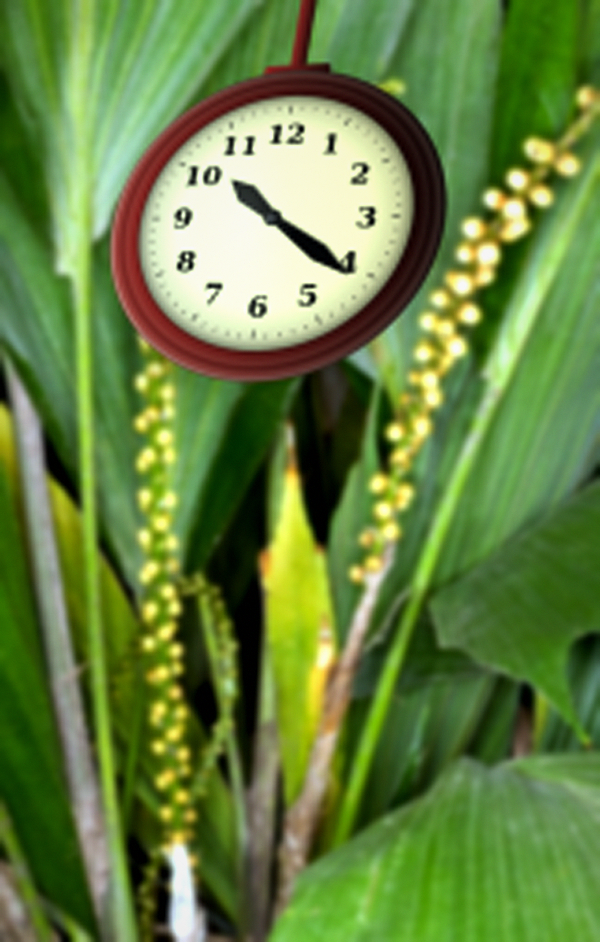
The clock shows {"hour": 10, "minute": 21}
